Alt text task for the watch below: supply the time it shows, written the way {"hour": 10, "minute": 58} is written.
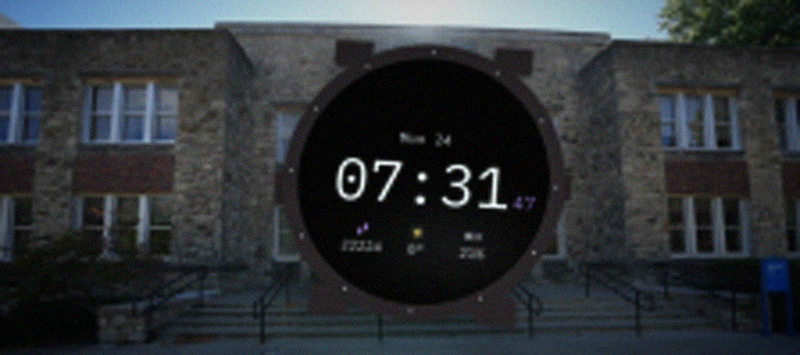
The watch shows {"hour": 7, "minute": 31}
